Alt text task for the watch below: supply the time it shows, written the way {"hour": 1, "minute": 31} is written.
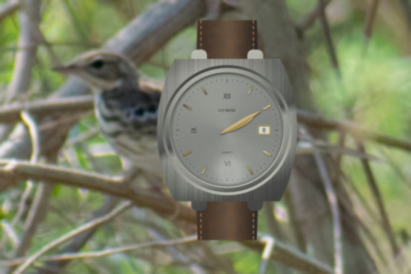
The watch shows {"hour": 2, "minute": 10}
